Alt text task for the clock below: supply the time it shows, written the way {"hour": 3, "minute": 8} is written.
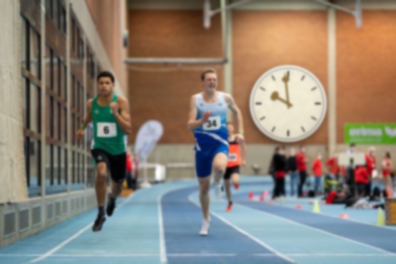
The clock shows {"hour": 9, "minute": 59}
